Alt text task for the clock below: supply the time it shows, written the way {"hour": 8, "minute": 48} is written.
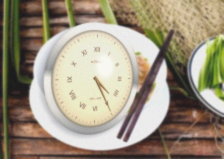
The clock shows {"hour": 4, "minute": 25}
